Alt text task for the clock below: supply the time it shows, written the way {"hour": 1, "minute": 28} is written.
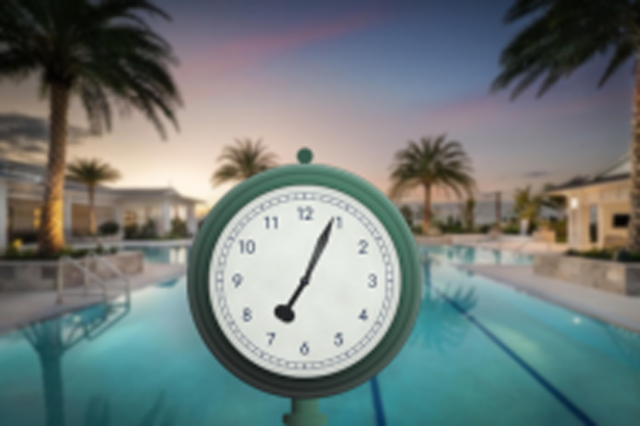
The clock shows {"hour": 7, "minute": 4}
